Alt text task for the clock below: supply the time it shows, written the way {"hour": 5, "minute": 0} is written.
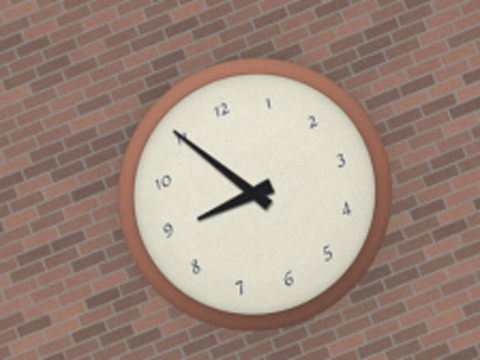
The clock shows {"hour": 8, "minute": 55}
